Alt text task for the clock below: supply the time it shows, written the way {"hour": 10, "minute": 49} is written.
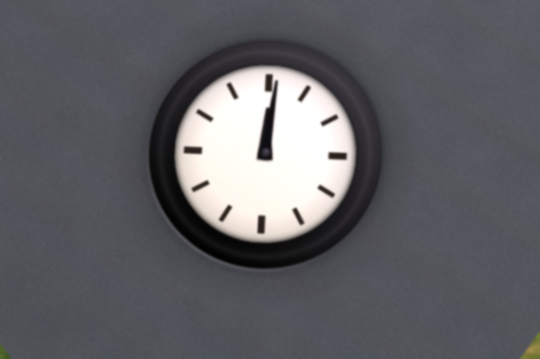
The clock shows {"hour": 12, "minute": 1}
